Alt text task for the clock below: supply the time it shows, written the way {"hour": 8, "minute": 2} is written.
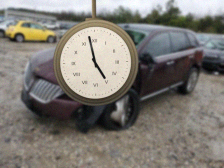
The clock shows {"hour": 4, "minute": 58}
